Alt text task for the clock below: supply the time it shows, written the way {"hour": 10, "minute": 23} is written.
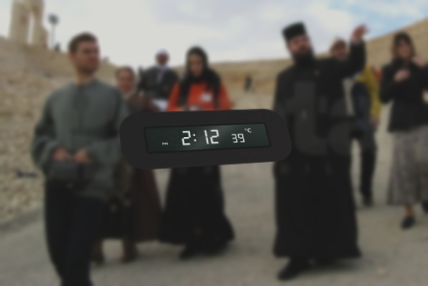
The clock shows {"hour": 2, "minute": 12}
